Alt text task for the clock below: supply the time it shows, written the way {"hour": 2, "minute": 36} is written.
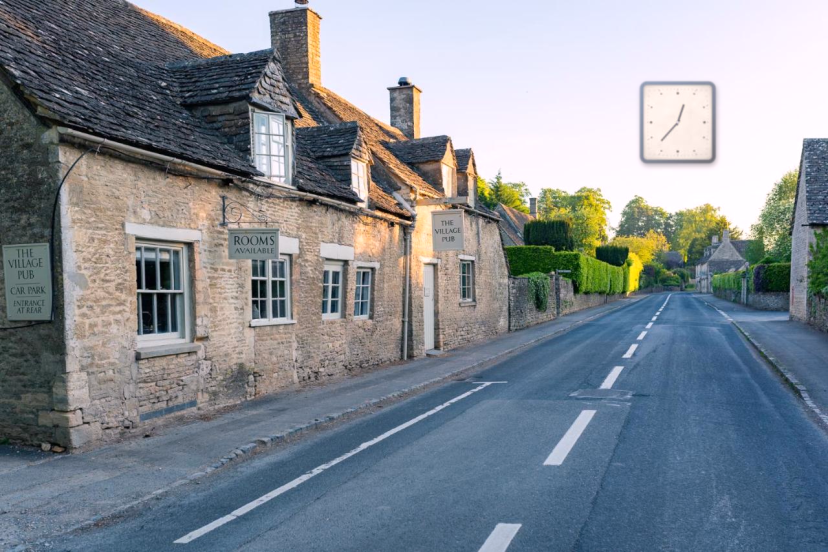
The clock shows {"hour": 12, "minute": 37}
